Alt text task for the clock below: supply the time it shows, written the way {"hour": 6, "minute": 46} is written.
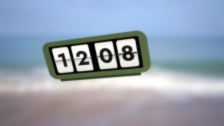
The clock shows {"hour": 12, "minute": 8}
